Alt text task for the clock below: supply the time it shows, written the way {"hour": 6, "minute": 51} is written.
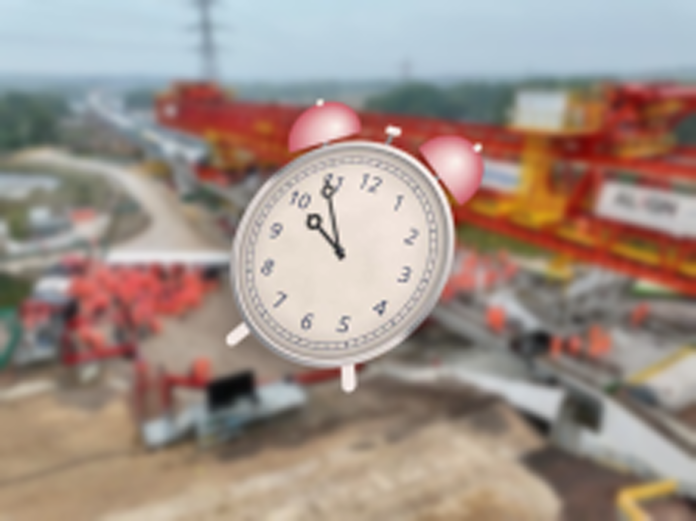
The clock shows {"hour": 9, "minute": 54}
